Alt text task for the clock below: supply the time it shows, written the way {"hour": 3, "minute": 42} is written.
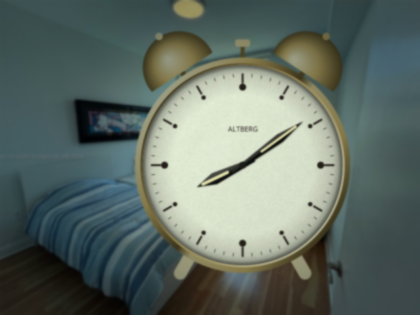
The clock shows {"hour": 8, "minute": 9}
